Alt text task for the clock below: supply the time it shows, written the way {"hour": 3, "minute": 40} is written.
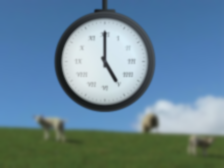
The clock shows {"hour": 5, "minute": 0}
